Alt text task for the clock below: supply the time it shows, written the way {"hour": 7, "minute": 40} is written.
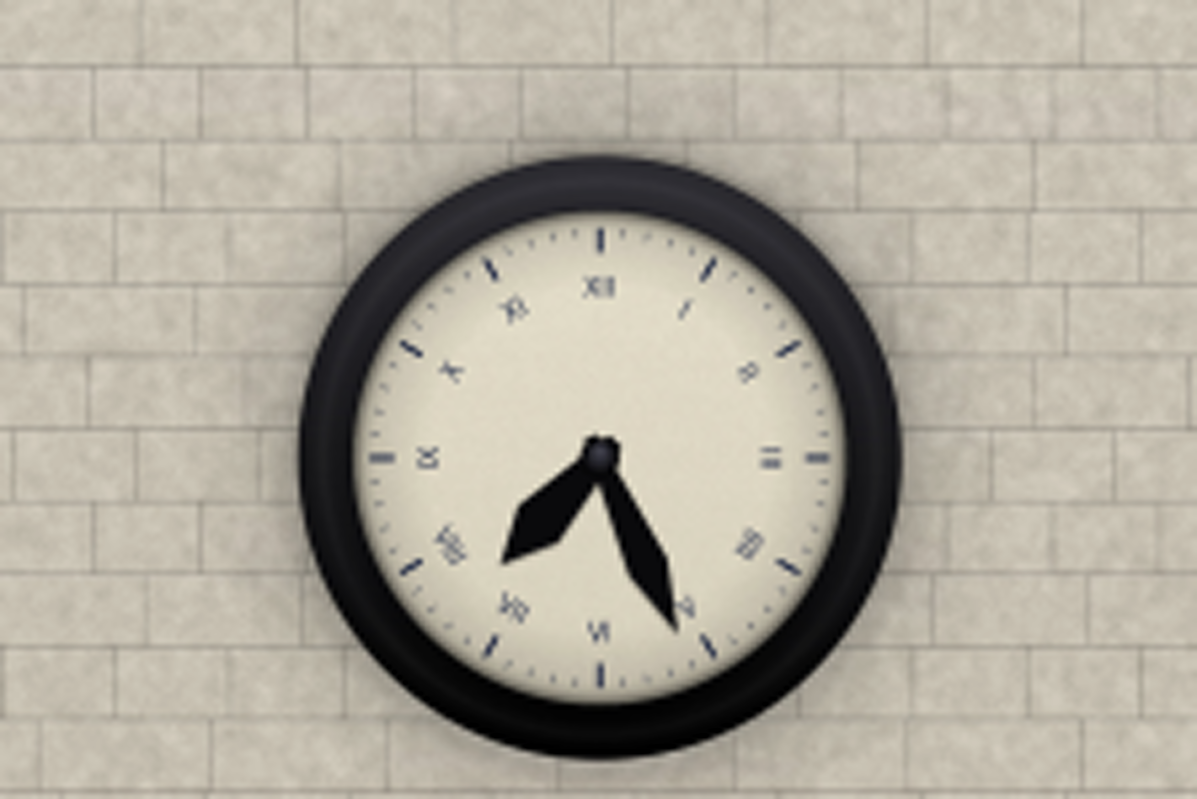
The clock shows {"hour": 7, "minute": 26}
